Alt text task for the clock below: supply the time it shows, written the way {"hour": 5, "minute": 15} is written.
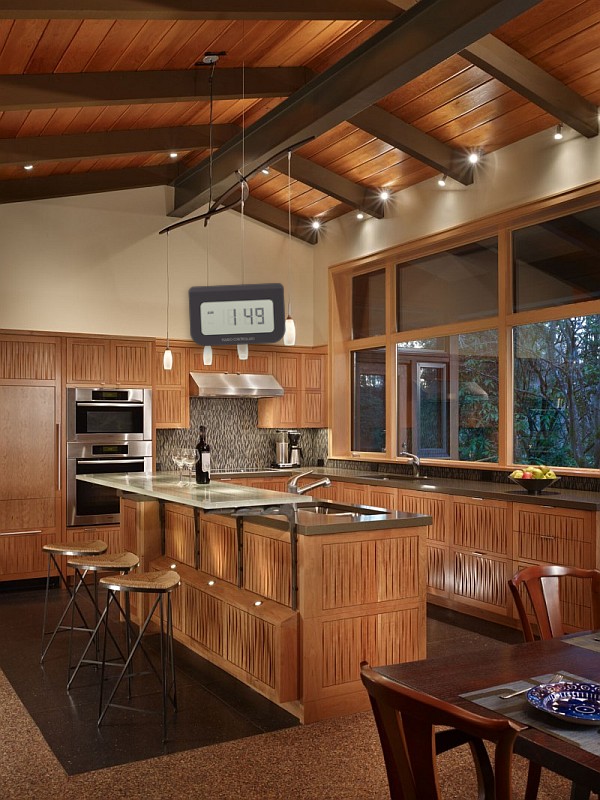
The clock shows {"hour": 1, "minute": 49}
